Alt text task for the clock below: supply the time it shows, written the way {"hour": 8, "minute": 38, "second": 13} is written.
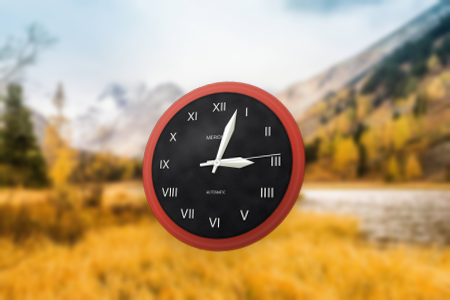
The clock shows {"hour": 3, "minute": 3, "second": 14}
